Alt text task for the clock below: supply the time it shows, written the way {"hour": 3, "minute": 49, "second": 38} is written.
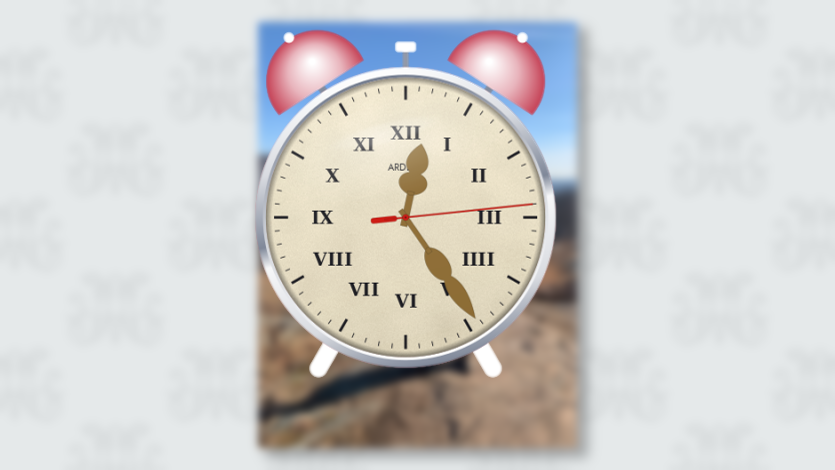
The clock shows {"hour": 12, "minute": 24, "second": 14}
